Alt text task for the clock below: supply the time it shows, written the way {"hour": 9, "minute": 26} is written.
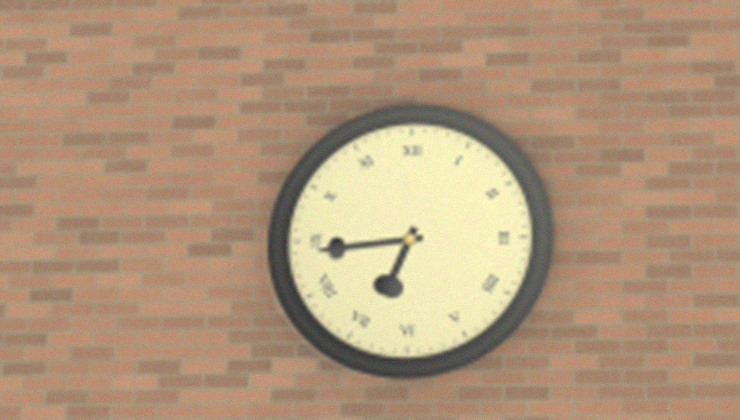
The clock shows {"hour": 6, "minute": 44}
